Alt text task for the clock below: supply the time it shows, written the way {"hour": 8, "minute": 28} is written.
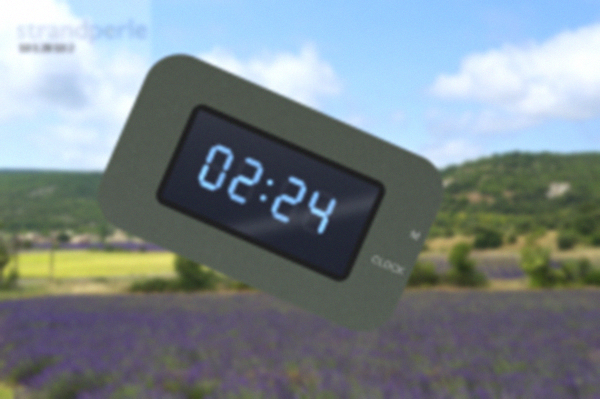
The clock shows {"hour": 2, "minute": 24}
